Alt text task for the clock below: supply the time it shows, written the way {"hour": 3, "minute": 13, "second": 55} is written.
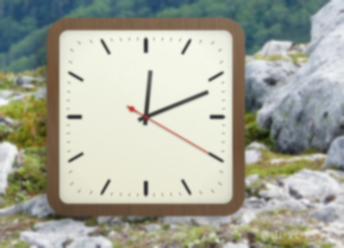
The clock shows {"hour": 12, "minute": 11, "second": 20}
